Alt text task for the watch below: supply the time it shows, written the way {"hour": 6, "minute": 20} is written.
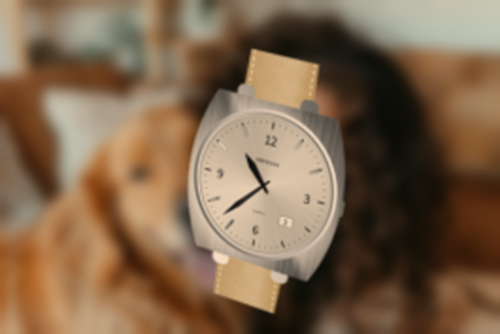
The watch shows {"hour": 10, "minute": 37}
